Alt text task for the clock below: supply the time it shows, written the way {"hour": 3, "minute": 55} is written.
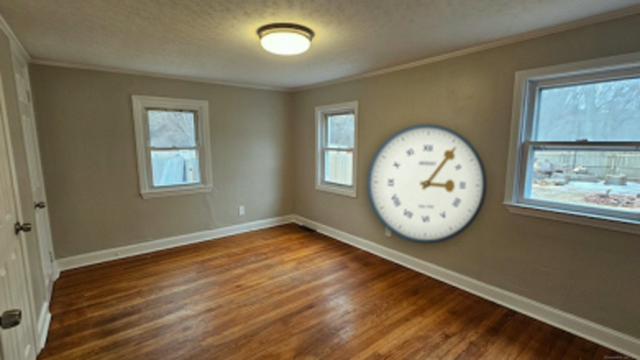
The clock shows {"hour": 3, "minute": 6}
